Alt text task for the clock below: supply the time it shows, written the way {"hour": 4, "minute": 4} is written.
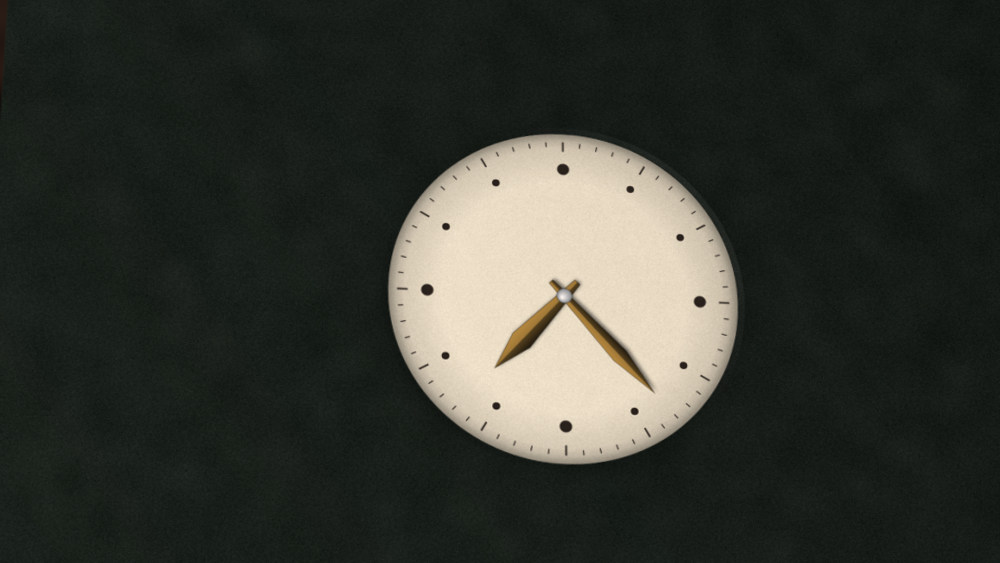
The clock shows {"hour": 7, "minute": 23}
